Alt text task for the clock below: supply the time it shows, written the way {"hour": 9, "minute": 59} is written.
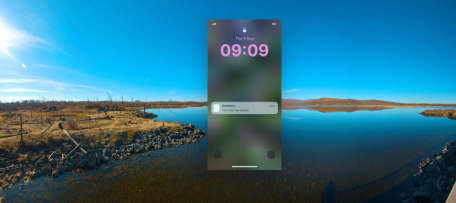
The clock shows {"hour": 9, "minute": 9}
